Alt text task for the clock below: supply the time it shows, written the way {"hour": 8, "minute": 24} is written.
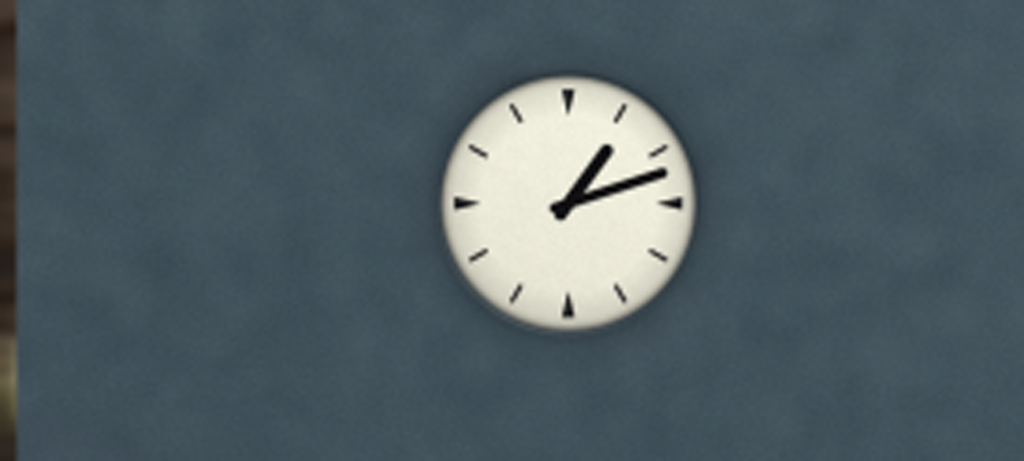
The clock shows {"hour": 1, "minute": 12}
